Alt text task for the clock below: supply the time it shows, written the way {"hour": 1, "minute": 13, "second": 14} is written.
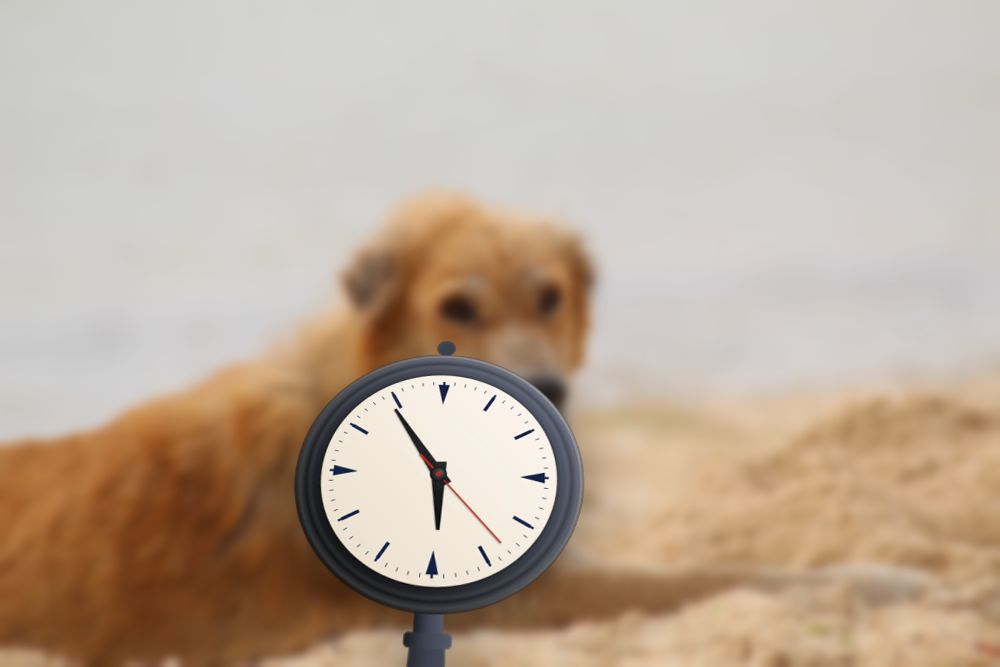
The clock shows {"hour": 5, "minute": 54, "second": 23}
